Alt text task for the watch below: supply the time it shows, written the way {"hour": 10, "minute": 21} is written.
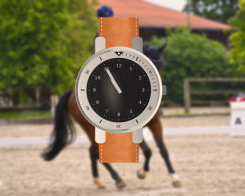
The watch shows {"hour": 10, "minute": 55}
